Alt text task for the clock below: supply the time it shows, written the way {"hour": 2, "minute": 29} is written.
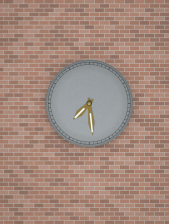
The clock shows {"hour": 7, "minute": 29}
